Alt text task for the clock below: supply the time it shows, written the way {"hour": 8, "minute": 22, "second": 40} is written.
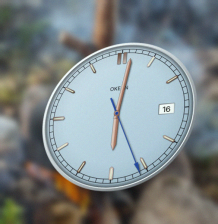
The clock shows {"hour": 6, "minute": 1, "second": 26}
